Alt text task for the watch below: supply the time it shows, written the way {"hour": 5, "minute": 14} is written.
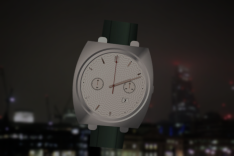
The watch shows {"hour": 2, "minute": 11}
